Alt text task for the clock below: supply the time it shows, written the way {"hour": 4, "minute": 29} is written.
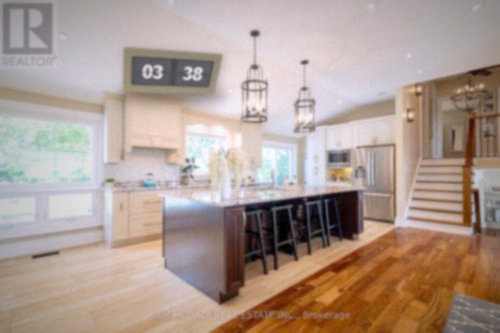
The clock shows {"hour": 3, "minute": 38}
